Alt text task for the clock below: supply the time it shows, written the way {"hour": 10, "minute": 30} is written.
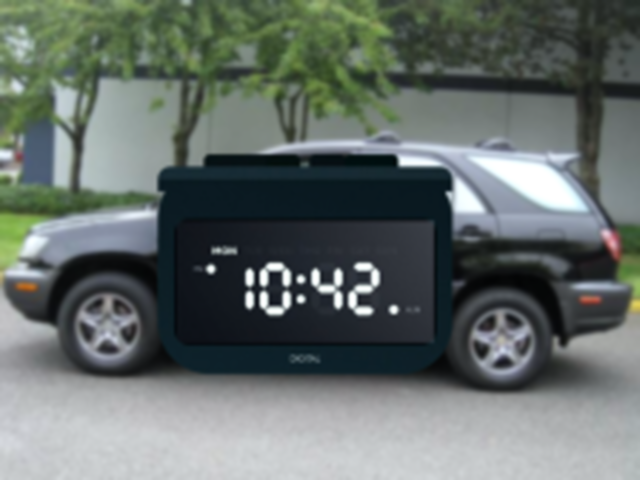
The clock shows {"hour": 10, "minute": 42}
